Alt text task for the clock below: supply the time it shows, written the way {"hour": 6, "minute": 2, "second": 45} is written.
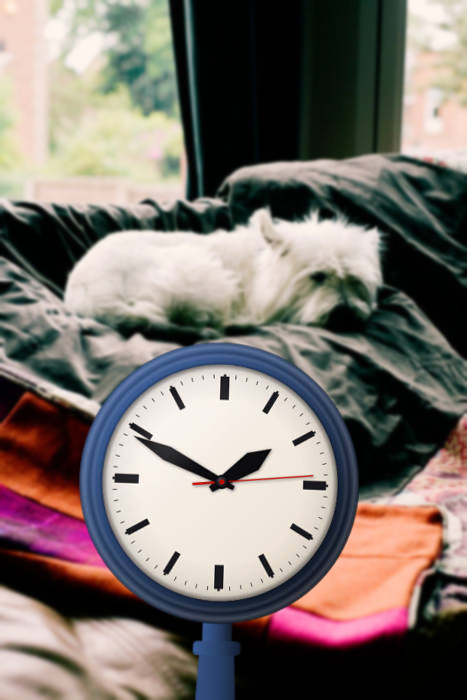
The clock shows {"hour": 1, "minute": 49, "second": 14}
